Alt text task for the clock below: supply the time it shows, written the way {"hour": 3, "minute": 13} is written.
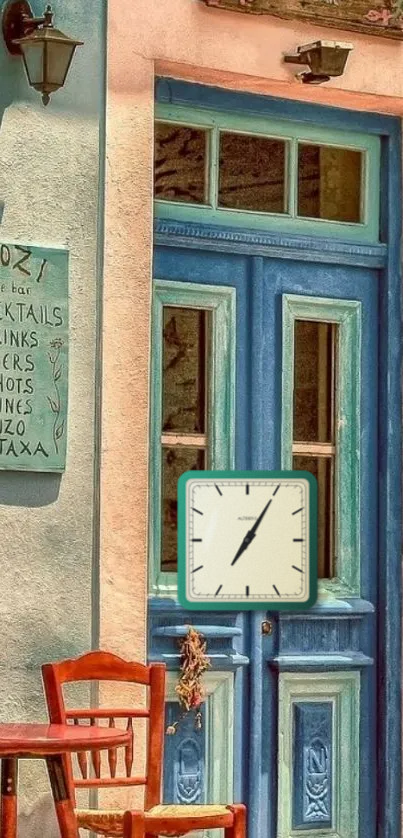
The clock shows {"hour": 7, "minute": 5}
